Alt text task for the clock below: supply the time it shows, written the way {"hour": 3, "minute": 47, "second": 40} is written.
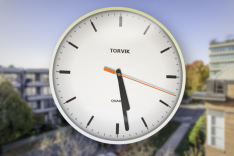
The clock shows {"hour": 5, "minute": 28, "second": 18}
